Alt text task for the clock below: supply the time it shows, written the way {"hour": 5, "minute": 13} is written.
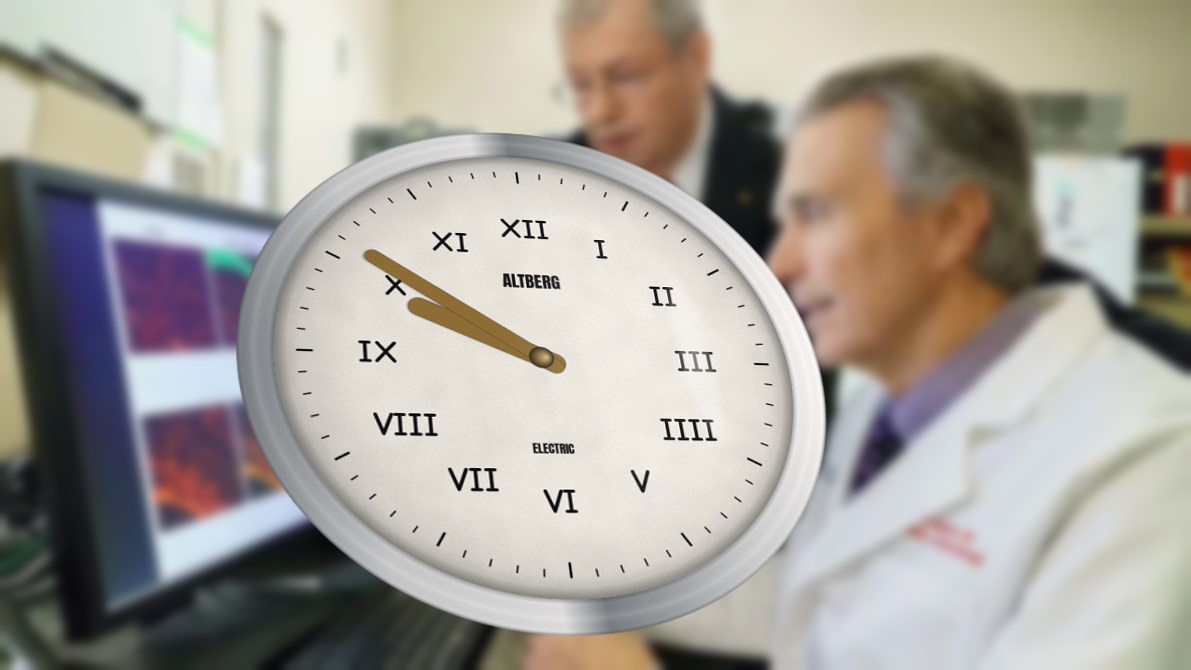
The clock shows {"hour": 9, "minute": 51}
